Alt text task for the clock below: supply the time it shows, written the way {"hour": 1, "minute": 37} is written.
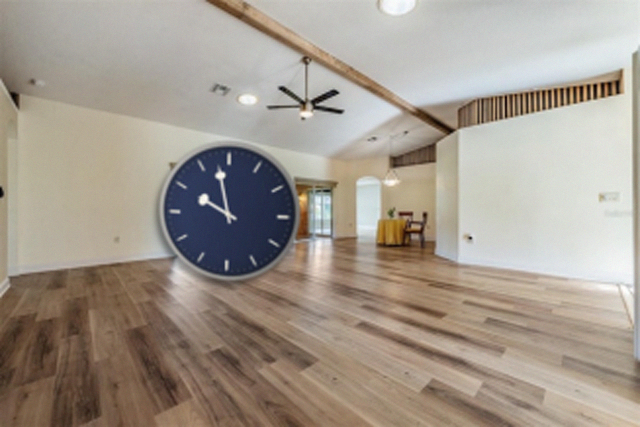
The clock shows {"hour": 9, "minute": 58}
